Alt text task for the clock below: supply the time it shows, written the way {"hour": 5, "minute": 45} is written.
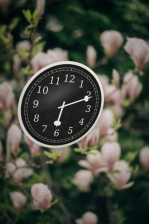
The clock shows {"hour": 6, "minute": 11}
